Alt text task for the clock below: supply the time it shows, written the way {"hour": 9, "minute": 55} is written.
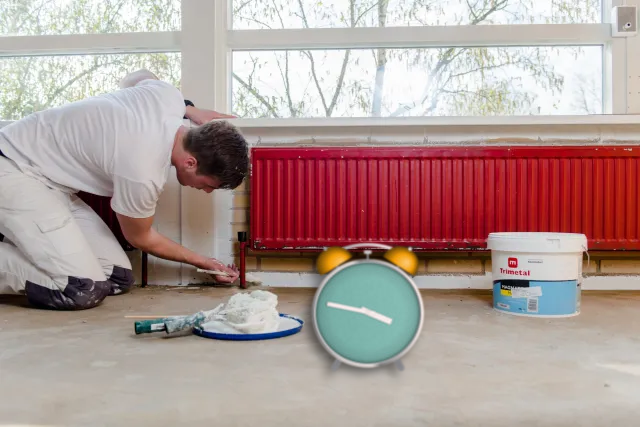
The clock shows {"hour": 3, "minute": 47}
